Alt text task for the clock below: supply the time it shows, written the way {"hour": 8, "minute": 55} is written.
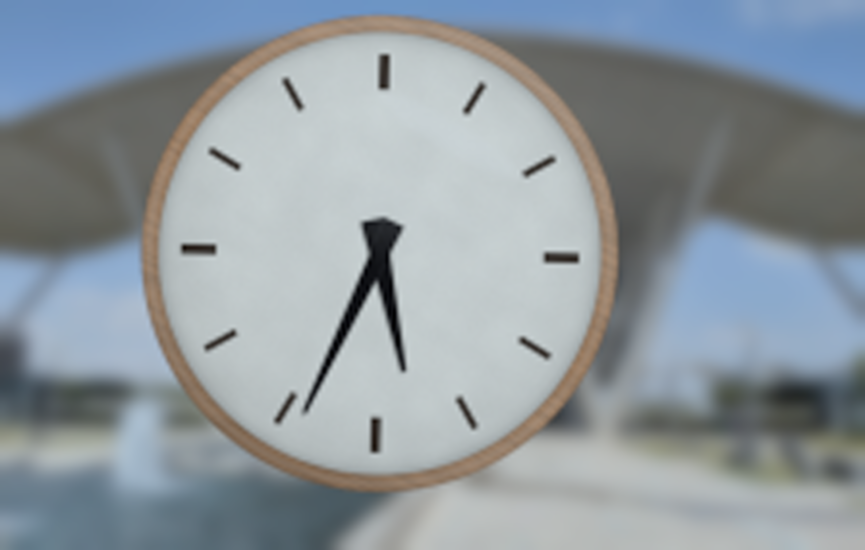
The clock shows {"hour": 5, "minute": 34}
